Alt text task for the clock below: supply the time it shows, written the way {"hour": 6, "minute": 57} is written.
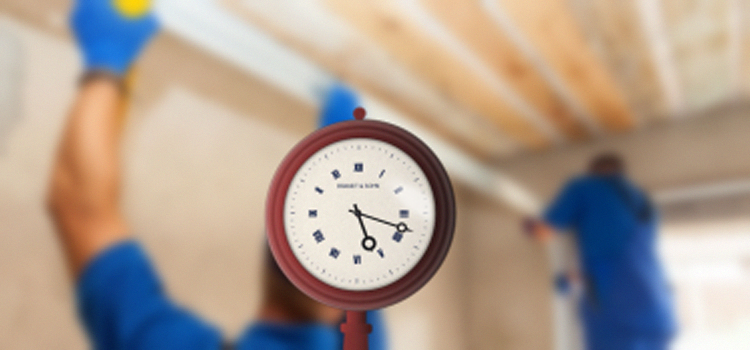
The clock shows {"hour": 5, "minute": 18}
